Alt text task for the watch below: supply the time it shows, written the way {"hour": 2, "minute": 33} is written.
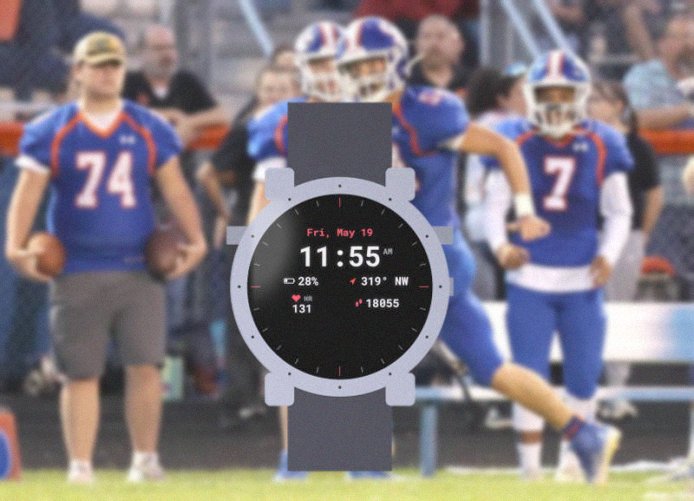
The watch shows {"hour": 11, "minute": 55}
